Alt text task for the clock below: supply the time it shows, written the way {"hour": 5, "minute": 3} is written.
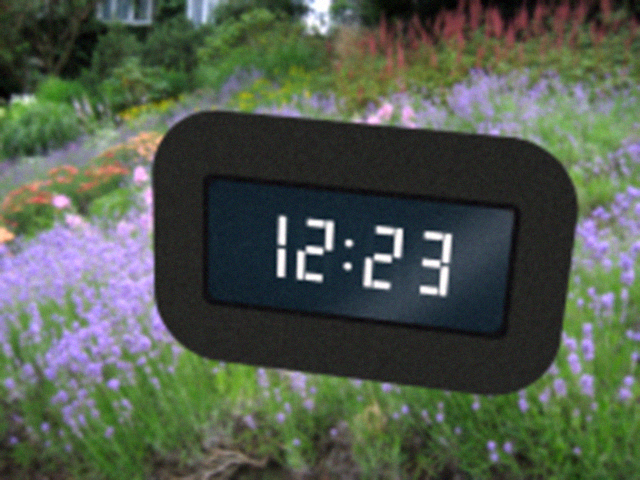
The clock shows {"hour": 12, "minute": 23}
